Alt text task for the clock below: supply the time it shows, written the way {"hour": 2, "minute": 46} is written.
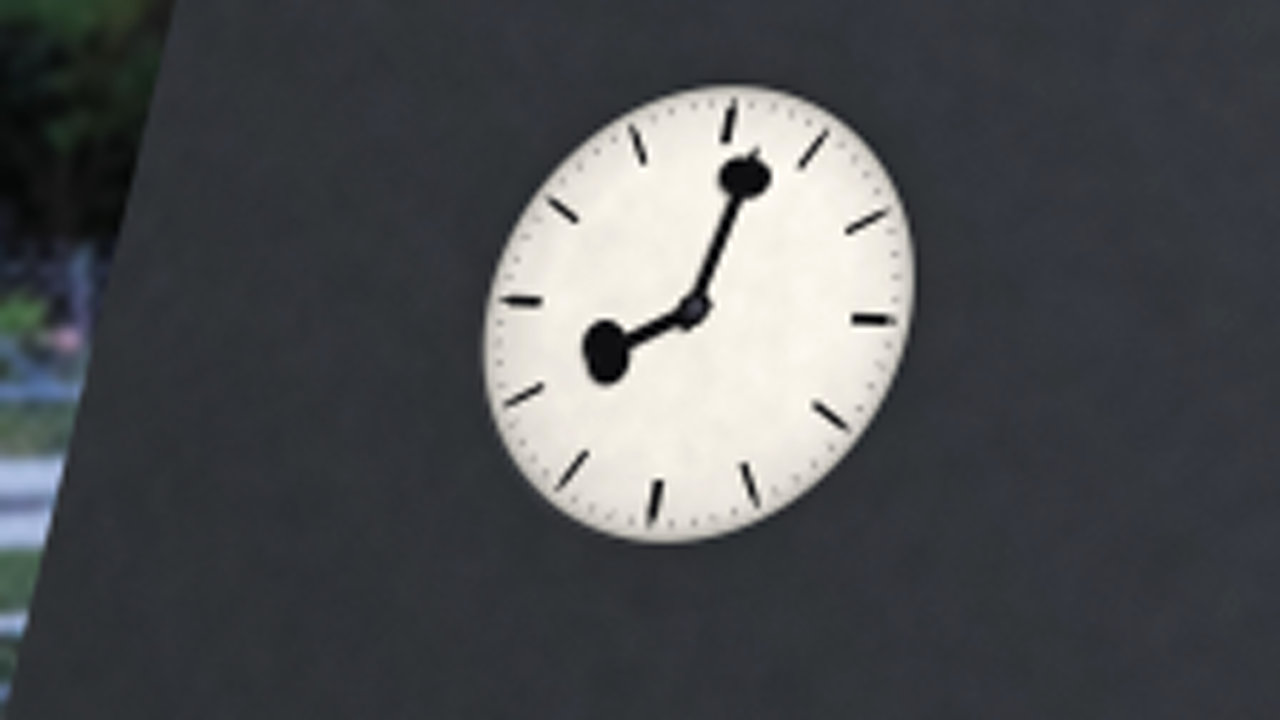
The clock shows {"hour": 8, "minute": 2}
